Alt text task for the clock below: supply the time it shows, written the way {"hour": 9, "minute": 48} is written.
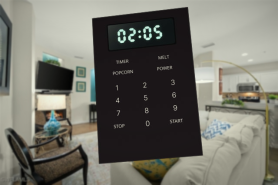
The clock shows {"hour": 2, "minute": 5}
